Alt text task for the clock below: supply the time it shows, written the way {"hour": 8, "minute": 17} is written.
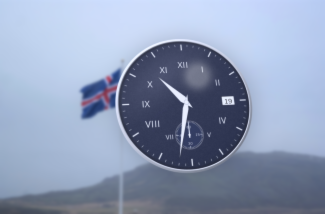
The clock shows {"hour": 10, "minute": 32}
